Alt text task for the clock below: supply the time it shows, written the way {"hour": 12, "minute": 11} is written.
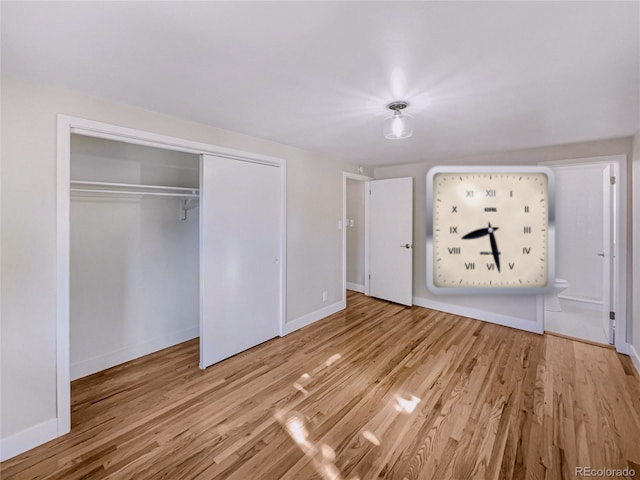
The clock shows {"hour": 8, "minute": 28}
